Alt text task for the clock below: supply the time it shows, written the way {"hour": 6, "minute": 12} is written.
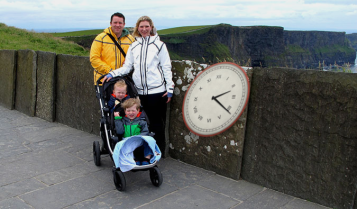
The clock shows {"hour": 2, "minute": 21}
